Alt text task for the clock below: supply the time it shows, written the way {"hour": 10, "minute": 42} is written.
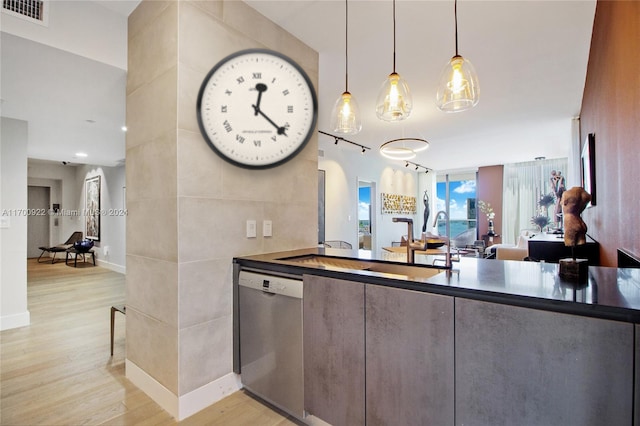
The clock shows {"hour": 12, "minute": 22}
